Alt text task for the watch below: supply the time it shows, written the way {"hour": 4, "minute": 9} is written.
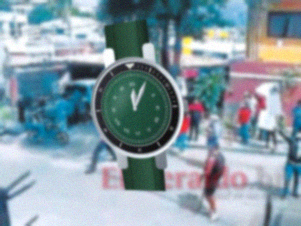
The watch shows {"hour": 12, "minute": 5}
